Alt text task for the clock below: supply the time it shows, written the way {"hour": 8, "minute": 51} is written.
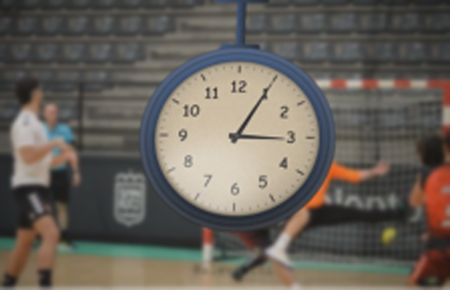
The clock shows {"hour": 3, "minute": 5}
